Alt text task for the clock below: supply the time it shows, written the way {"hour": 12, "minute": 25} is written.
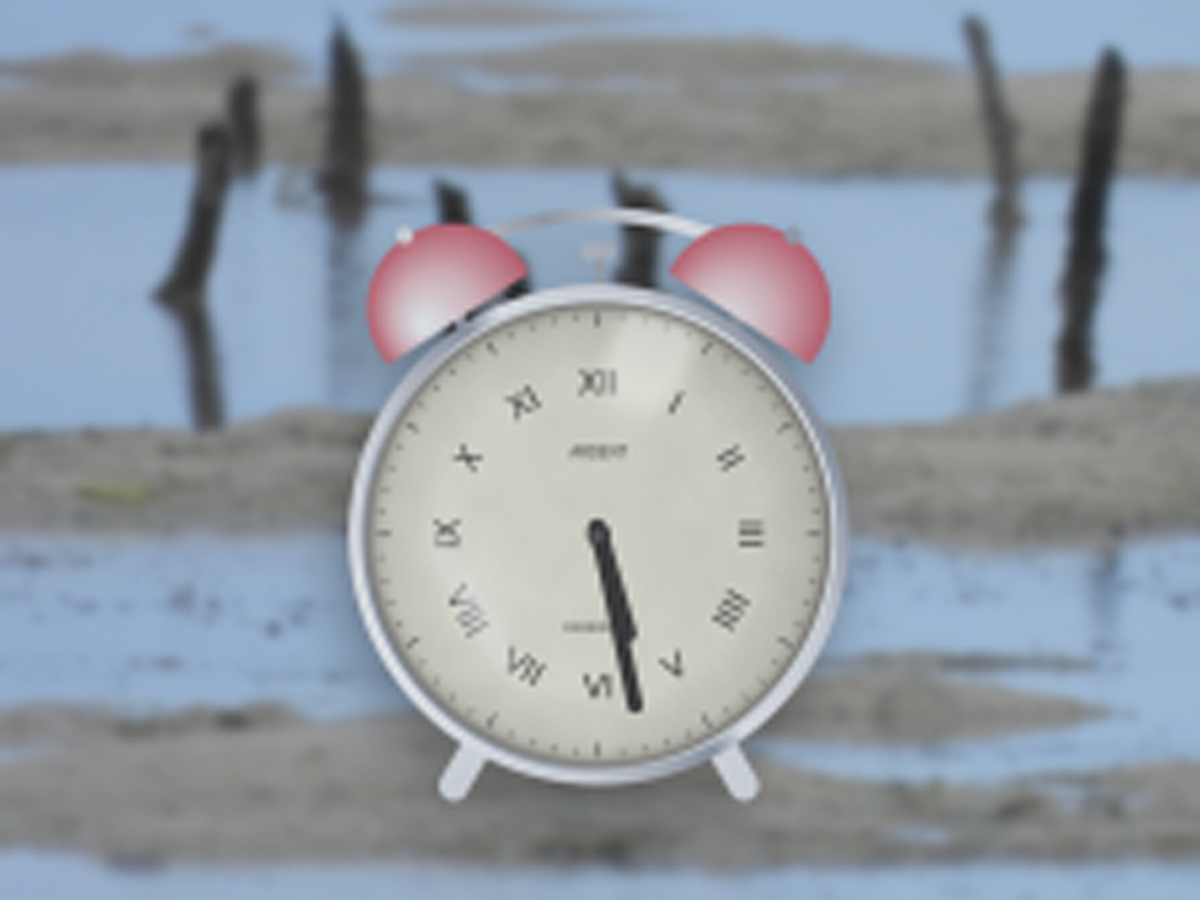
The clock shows {"hour": 5, "minute": 28}
